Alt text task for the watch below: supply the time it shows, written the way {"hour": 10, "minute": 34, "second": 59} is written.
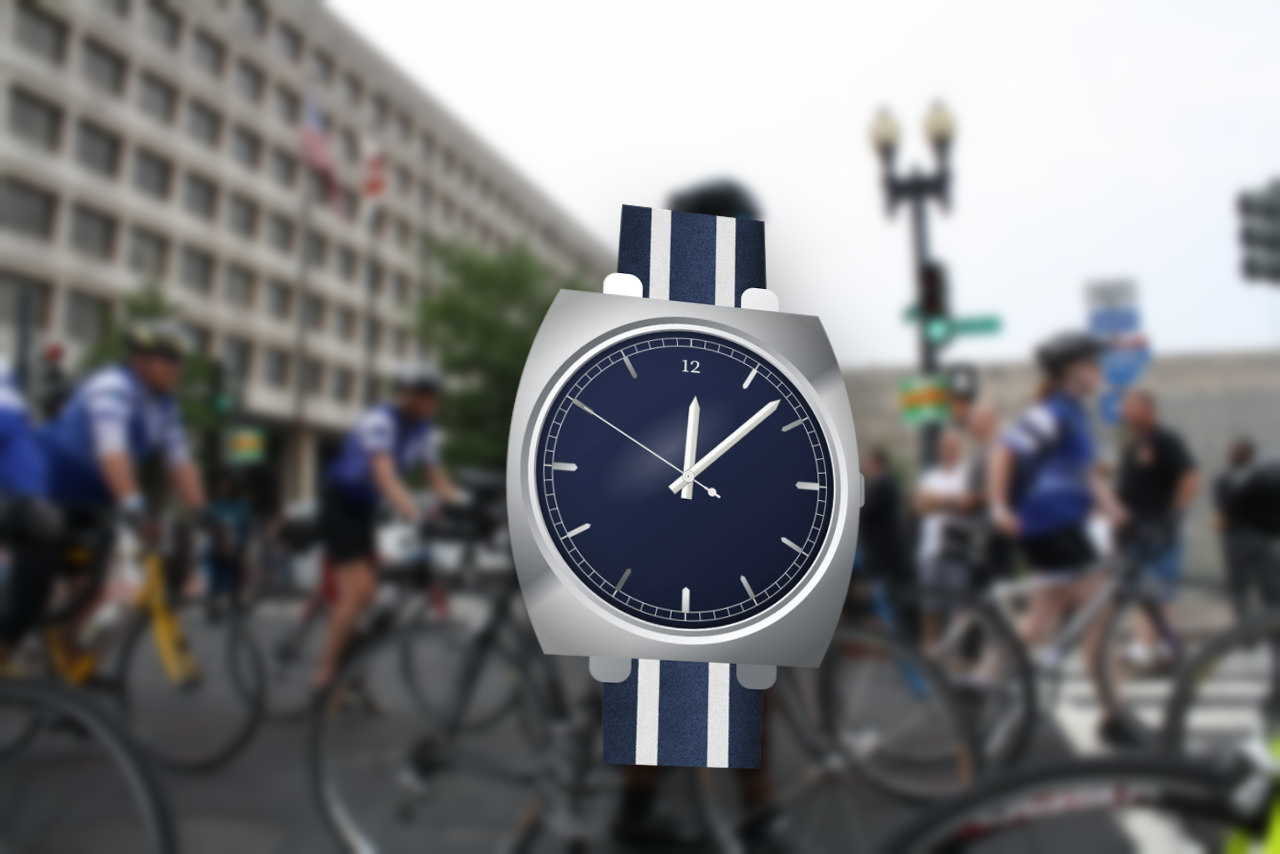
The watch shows {"hour": 12, "minute": 7, "second": 50}
